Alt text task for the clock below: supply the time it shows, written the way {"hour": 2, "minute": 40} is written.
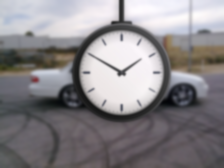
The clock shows {"hour": 1, "minute": 50}
